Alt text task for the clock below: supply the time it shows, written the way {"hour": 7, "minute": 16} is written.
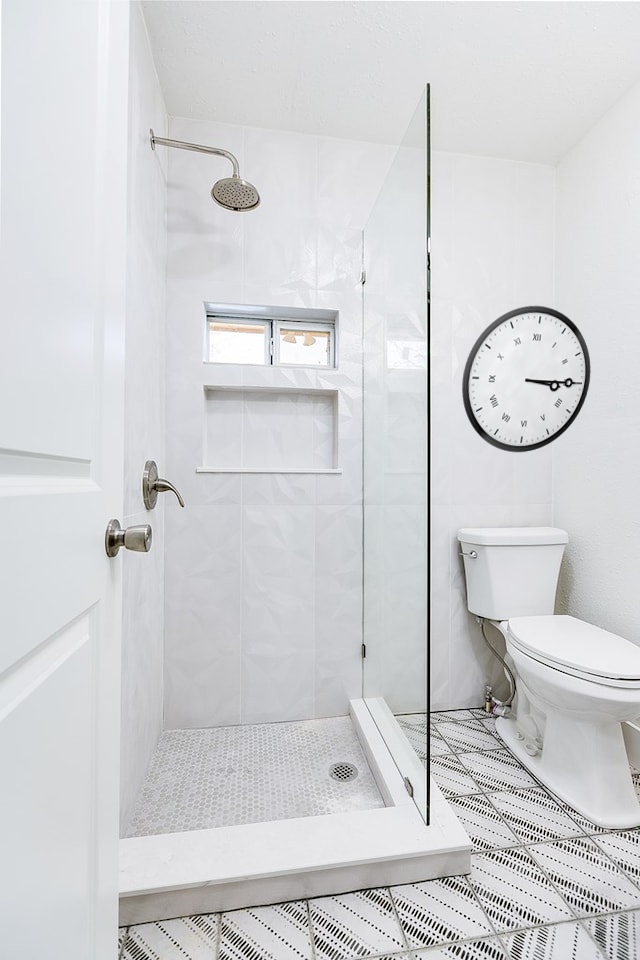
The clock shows {"hour": 3, "minute": 15}
